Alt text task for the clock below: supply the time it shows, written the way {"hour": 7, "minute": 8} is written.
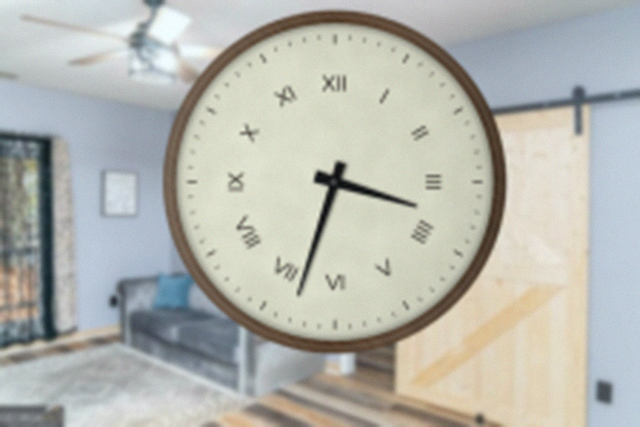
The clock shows {"hour": 3, "minute": 33}
